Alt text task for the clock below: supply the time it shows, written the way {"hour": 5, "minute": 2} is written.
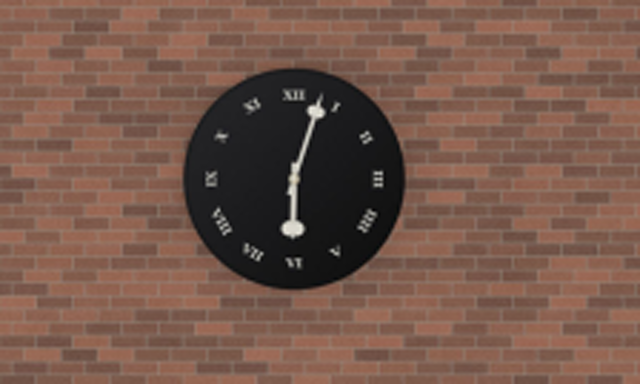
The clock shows {"hour": 6, "minute": 3}
